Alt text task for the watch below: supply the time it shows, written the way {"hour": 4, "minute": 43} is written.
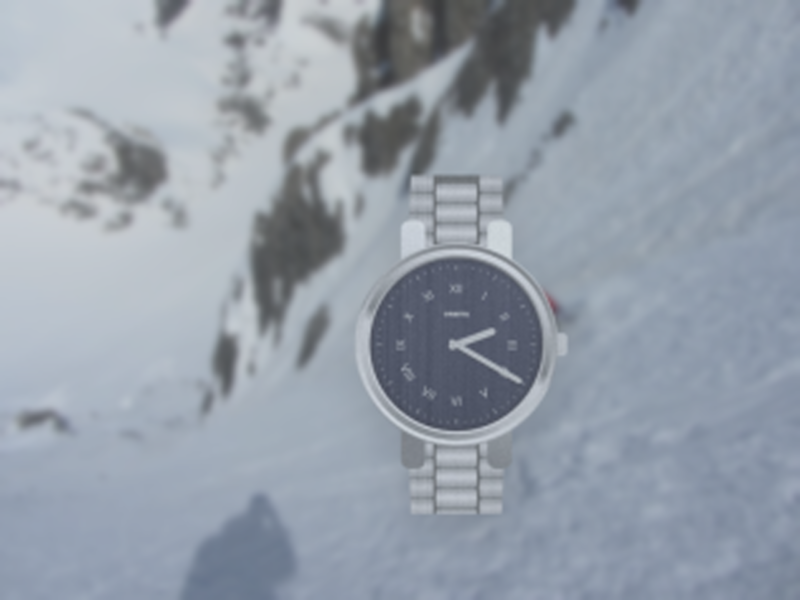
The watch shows {"hour": 2, "minute": 20}
